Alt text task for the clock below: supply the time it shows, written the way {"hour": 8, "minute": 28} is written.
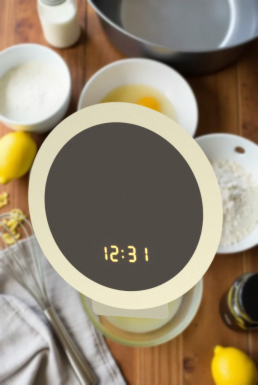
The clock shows {"hour": 12, "minute": 31}
